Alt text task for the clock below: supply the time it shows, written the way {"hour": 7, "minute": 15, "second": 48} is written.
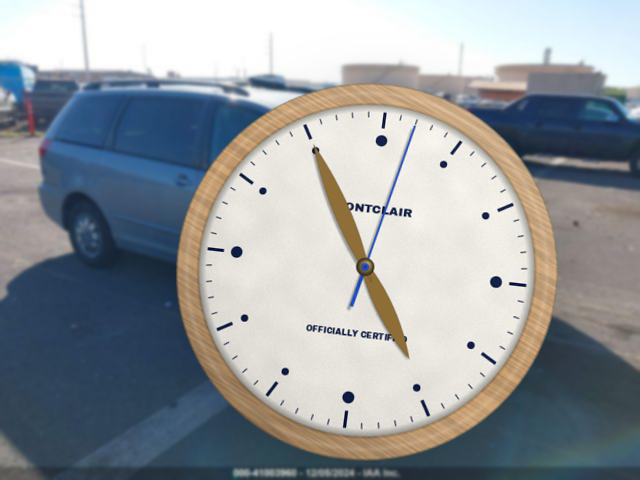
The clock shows {"hour": 4, "minute": 55, "second": 2}
